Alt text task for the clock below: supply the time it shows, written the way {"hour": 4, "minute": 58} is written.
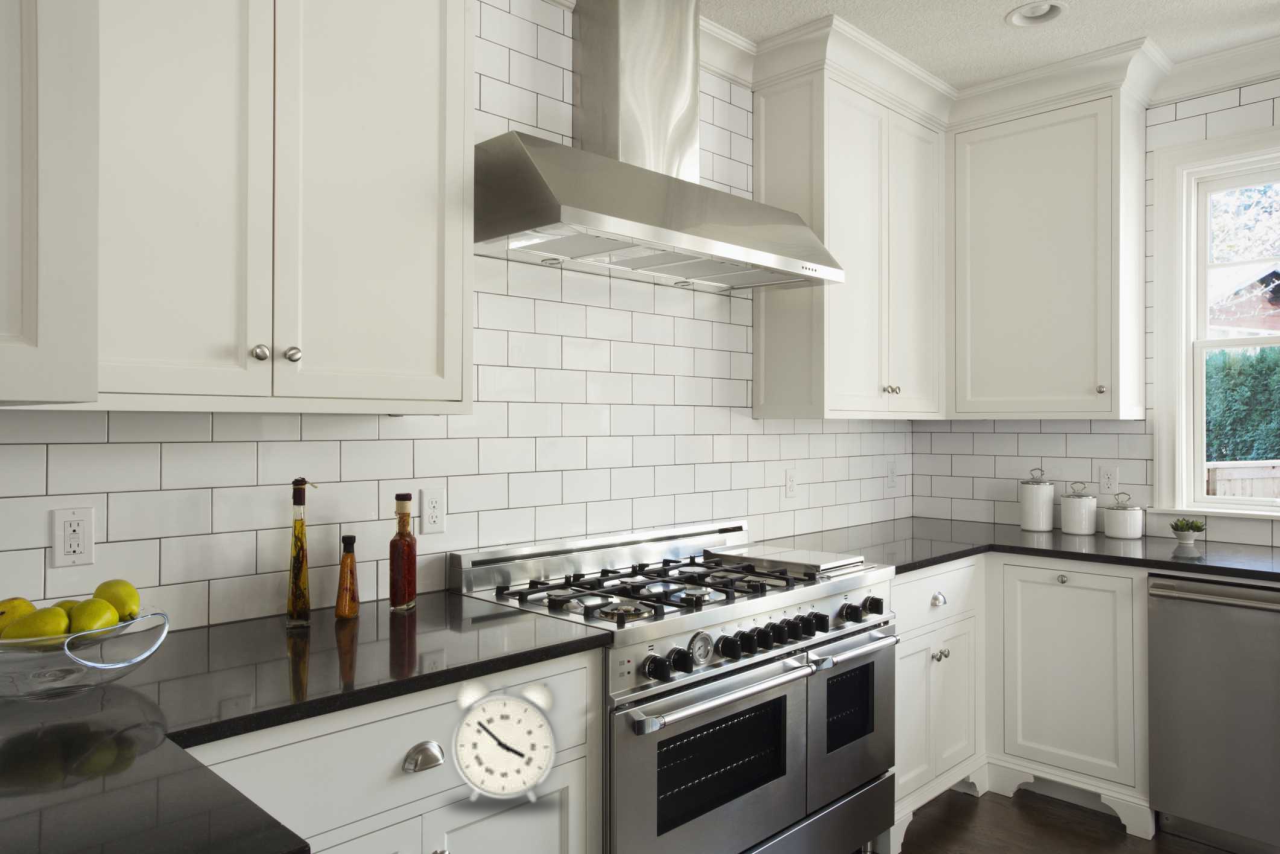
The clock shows {"hour": 3, "minute": 52}
